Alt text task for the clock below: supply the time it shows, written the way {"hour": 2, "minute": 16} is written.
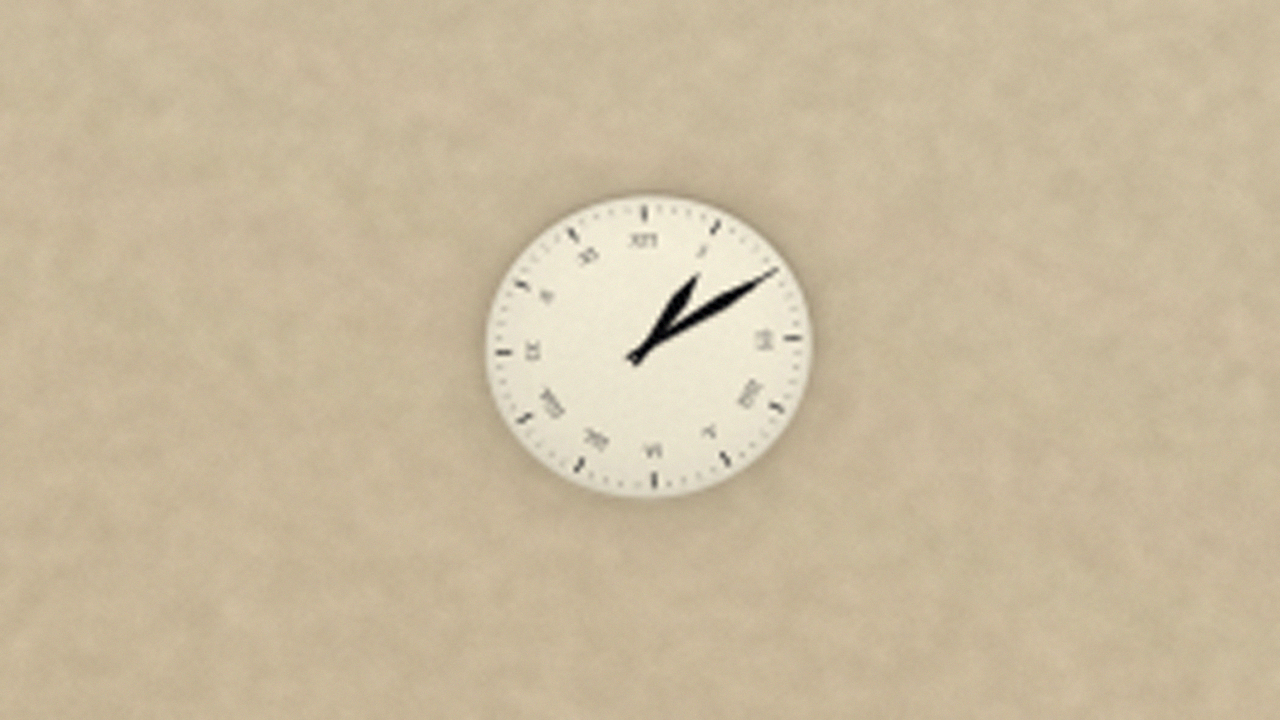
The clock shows {"hour": 1, "minute": 10}
